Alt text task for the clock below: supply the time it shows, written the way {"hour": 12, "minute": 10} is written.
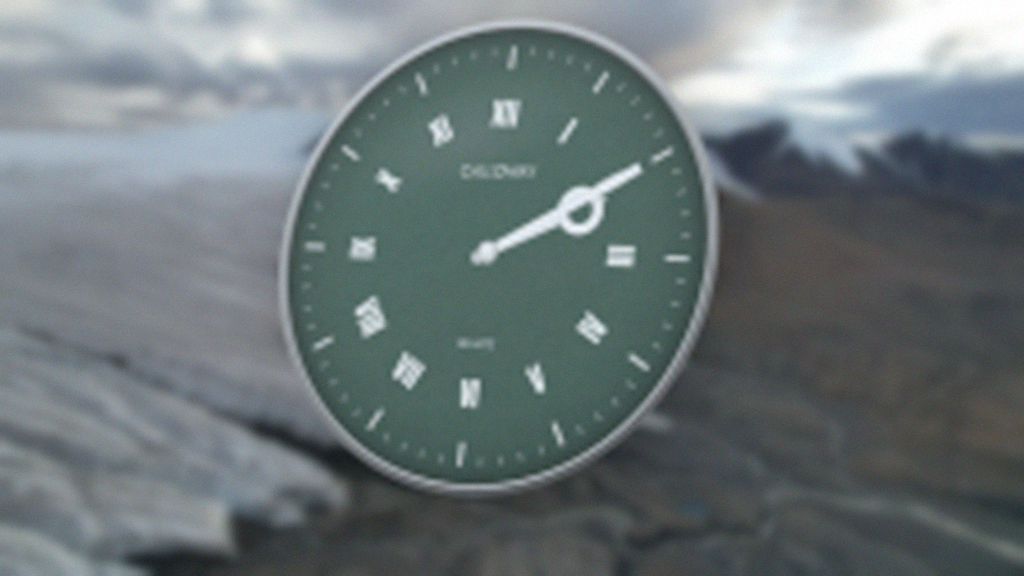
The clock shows {"hour": 2, "minute": 10}
